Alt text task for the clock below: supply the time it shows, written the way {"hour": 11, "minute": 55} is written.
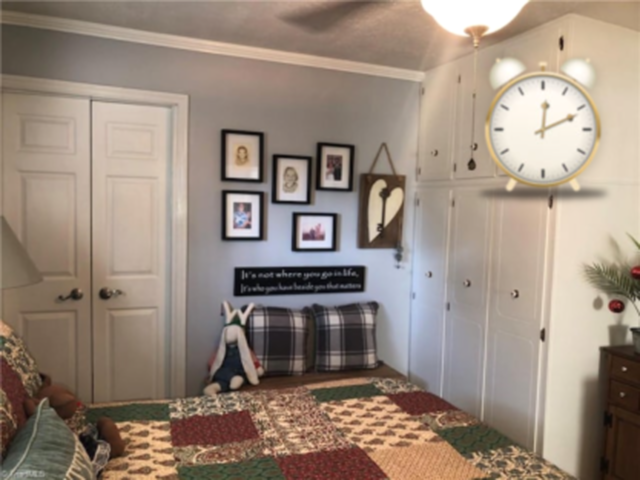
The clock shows {"hour": 12, "minute": 11}
